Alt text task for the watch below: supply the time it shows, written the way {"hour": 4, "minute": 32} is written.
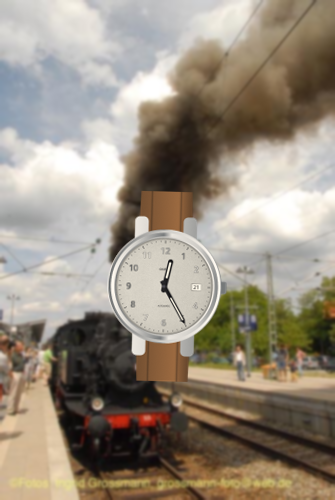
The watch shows {"hour": 12, "minute": 25}
